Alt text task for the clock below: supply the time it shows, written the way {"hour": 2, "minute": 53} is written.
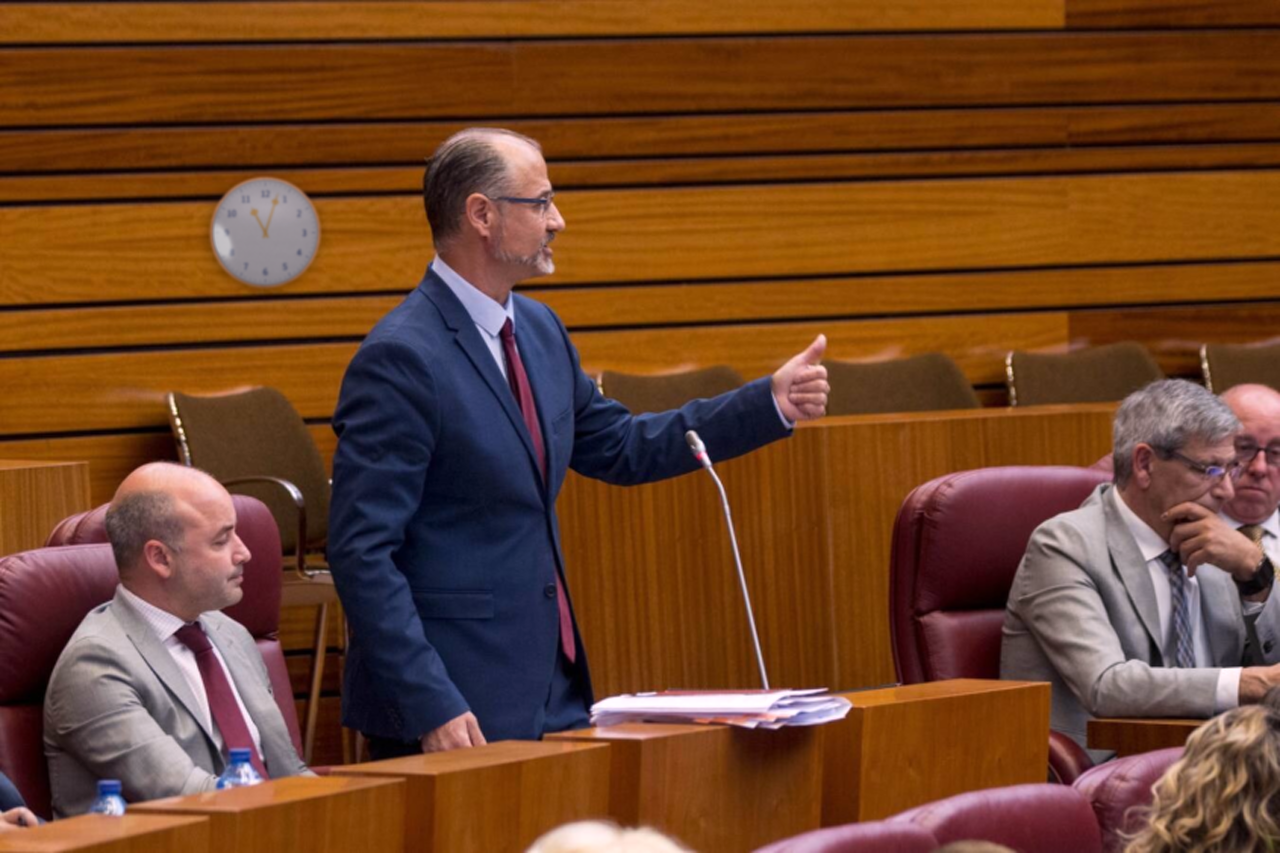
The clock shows {"hour": 11, "minute": 3}
